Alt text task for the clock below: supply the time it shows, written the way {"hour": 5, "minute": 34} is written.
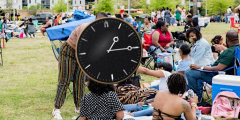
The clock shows {"hour": 1, "minute": 15}
